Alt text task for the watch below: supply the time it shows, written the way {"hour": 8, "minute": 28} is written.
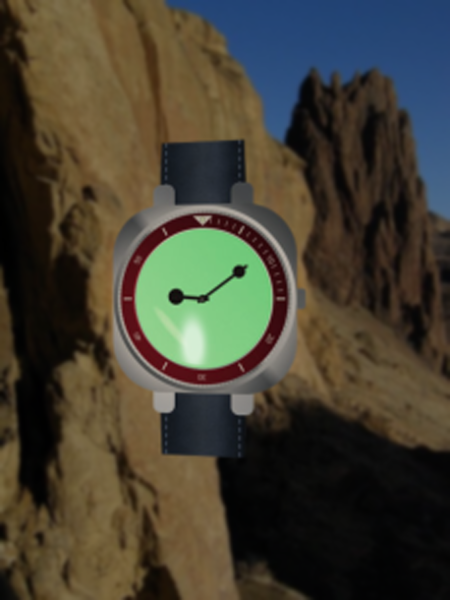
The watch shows {"hour": 9, "minute": 9}
